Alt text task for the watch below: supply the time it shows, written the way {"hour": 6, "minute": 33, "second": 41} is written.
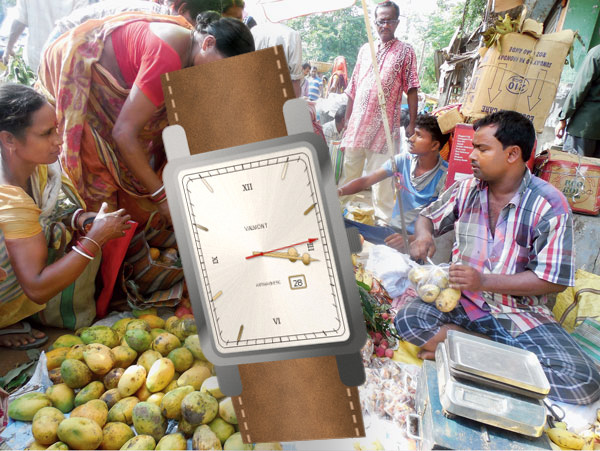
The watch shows {"hour": 3, "minute": 17, "second": 14}
